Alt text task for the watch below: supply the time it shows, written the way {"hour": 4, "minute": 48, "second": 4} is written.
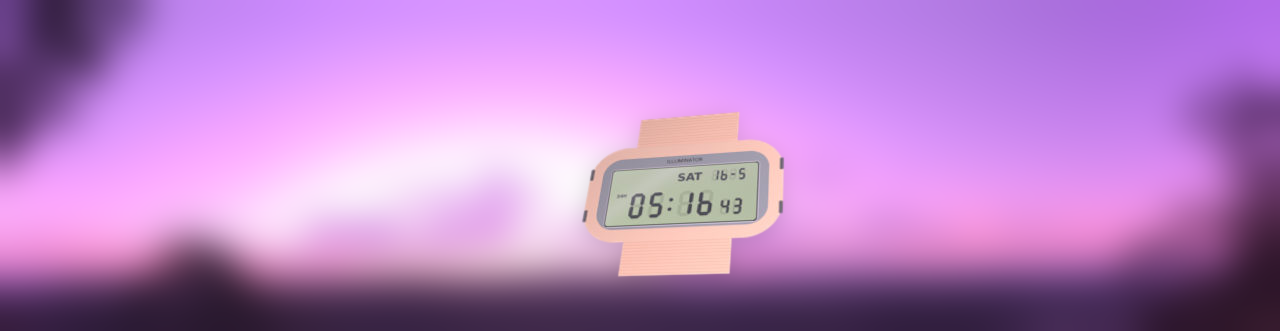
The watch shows {"hour": 5, "minute": 16, "second": 43}
